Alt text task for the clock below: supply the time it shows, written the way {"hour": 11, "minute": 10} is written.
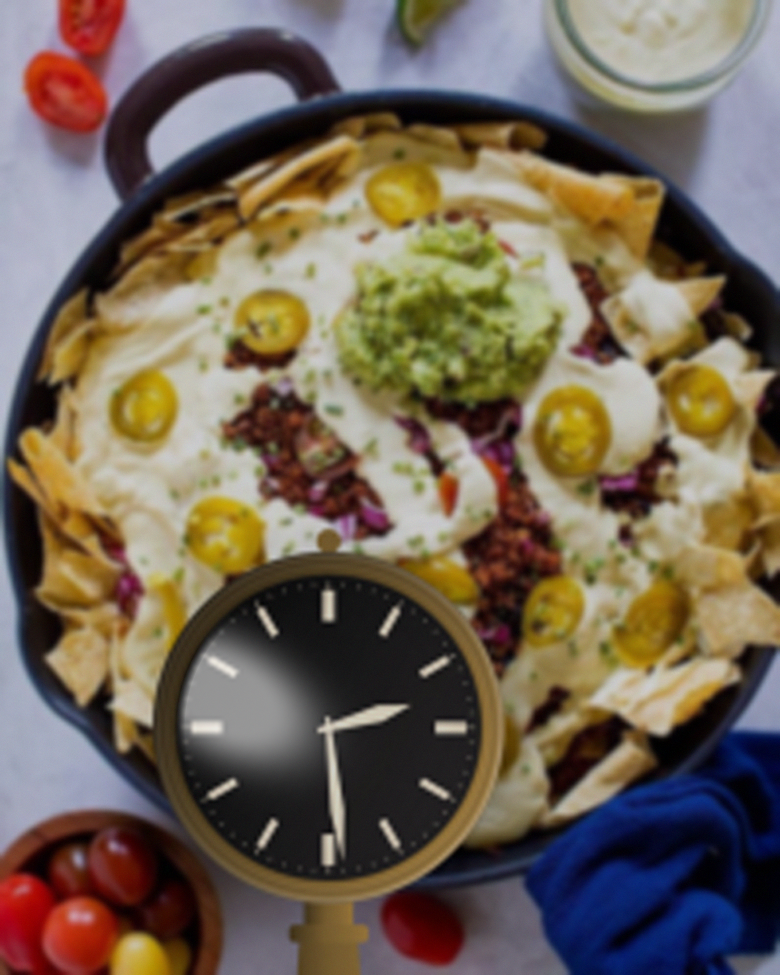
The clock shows {"hour": 2, "minute": 29}
